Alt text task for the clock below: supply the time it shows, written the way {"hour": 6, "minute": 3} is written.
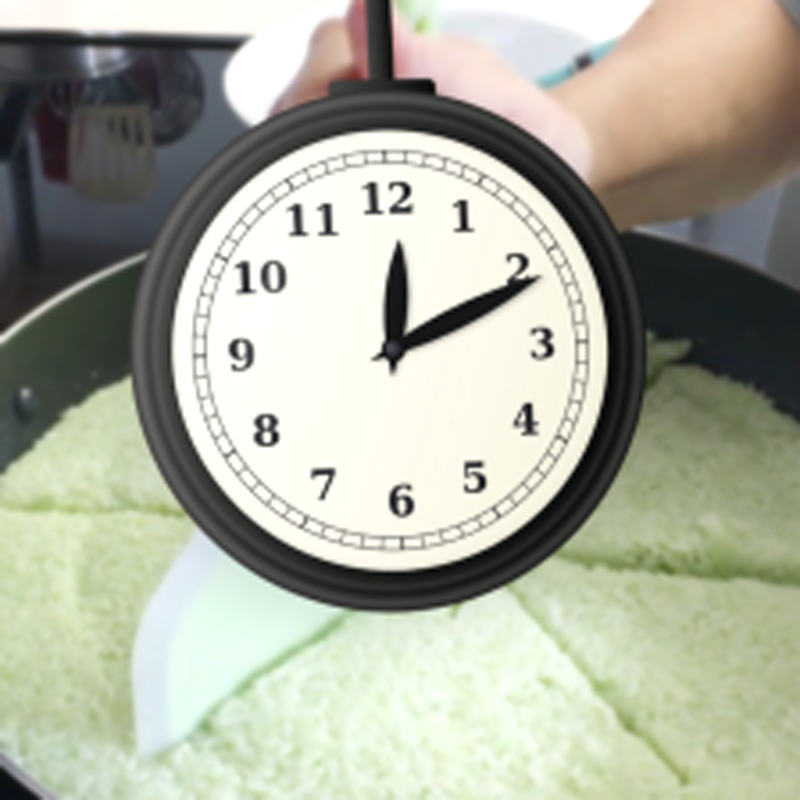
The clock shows {"hour": 12, "minute": 11}
